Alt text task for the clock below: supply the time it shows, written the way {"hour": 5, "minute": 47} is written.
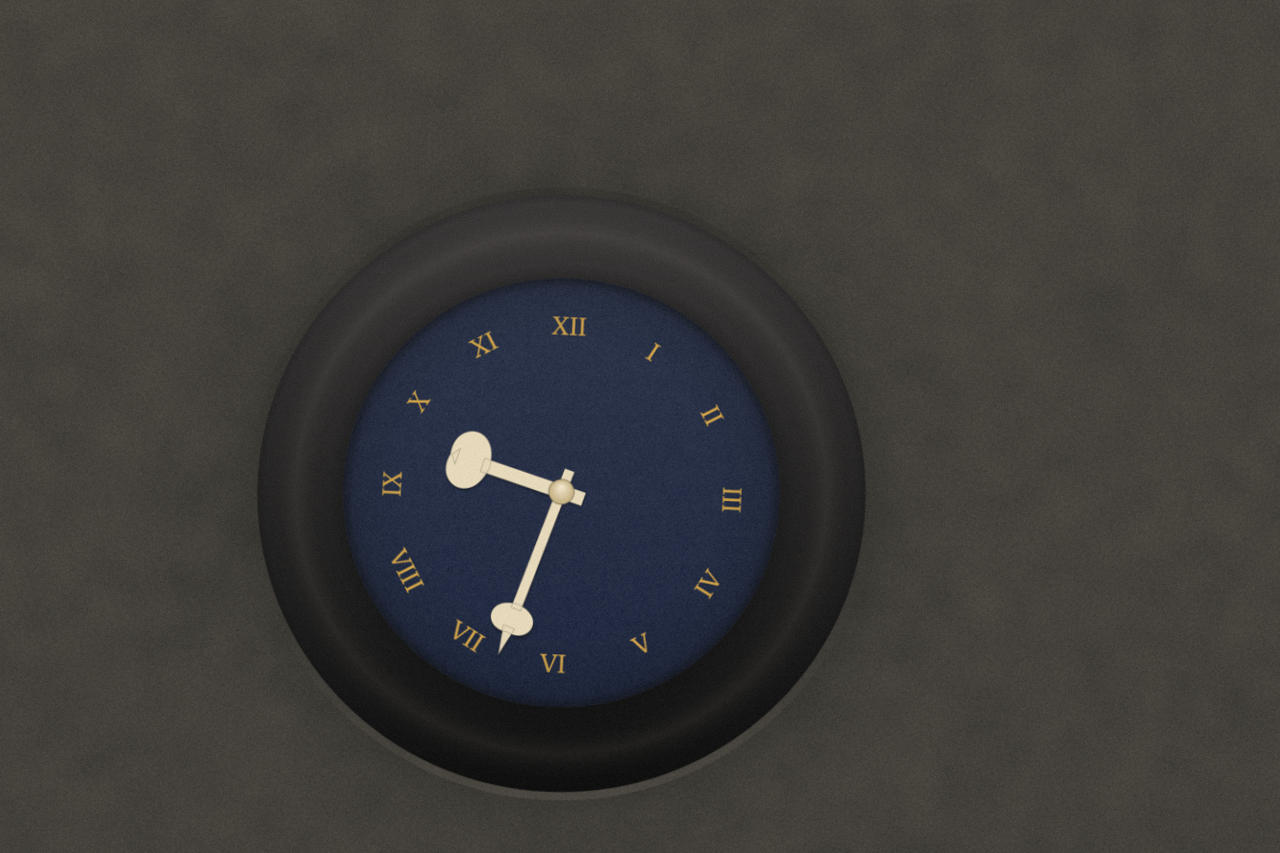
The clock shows {"hour": 9, "minute": 33}
